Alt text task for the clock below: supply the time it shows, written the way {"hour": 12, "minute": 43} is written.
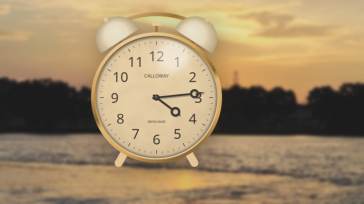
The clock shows {"hour": 4, "minute": 14}
